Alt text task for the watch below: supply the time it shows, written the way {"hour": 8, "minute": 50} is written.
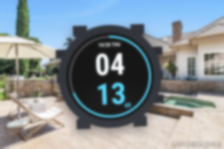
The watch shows {"hour": 4, "minute": 13}
